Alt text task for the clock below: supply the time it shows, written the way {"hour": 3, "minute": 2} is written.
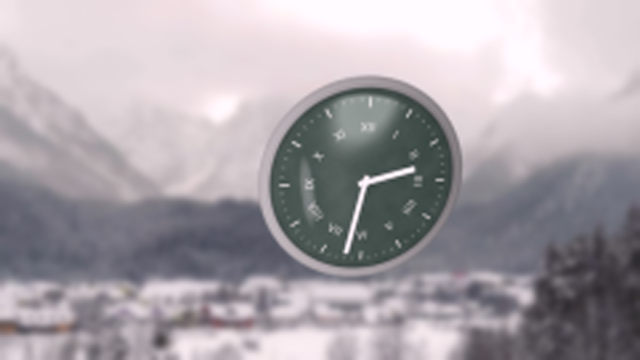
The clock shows {"hour": 2, "minute": 32}
